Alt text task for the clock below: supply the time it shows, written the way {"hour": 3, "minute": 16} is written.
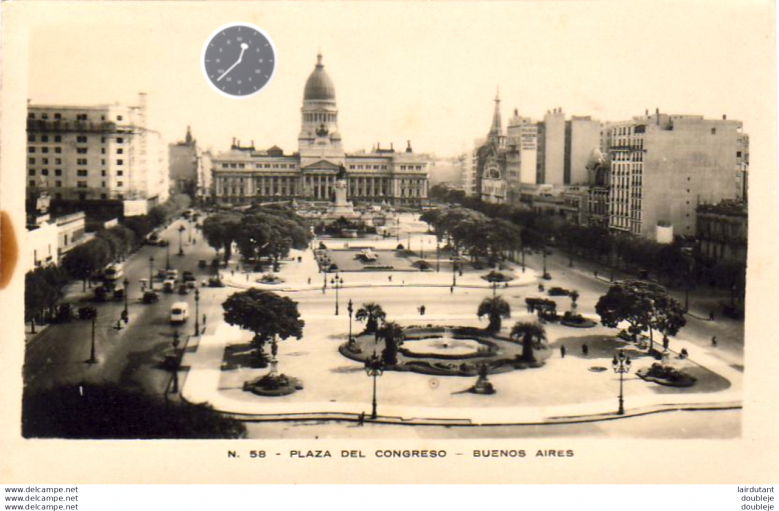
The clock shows {"hour": 12, "minute": 38}
